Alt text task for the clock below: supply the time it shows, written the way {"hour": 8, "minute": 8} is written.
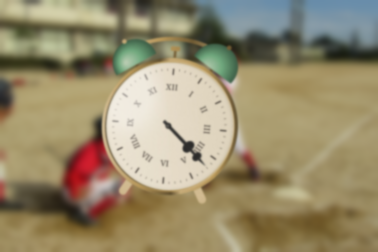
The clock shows {"hour": 4, "minute": 22}
